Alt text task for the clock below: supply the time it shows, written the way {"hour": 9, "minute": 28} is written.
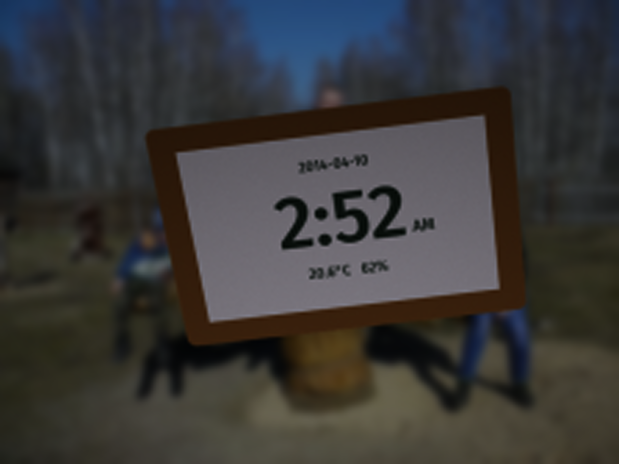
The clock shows {"hour": 2, "minute": 52}
